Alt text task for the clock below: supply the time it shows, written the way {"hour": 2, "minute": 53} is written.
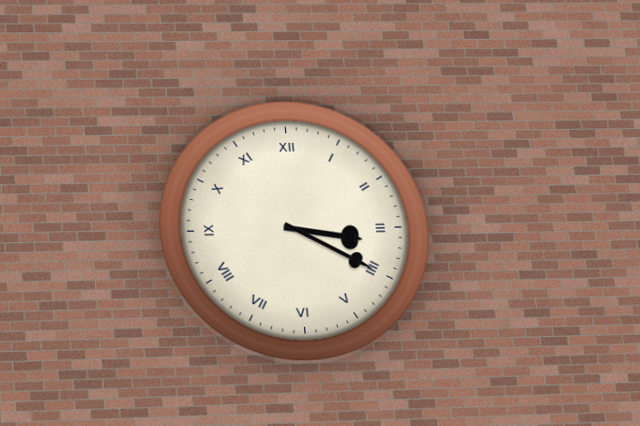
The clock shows {"hour": 3, "minute": 20}
